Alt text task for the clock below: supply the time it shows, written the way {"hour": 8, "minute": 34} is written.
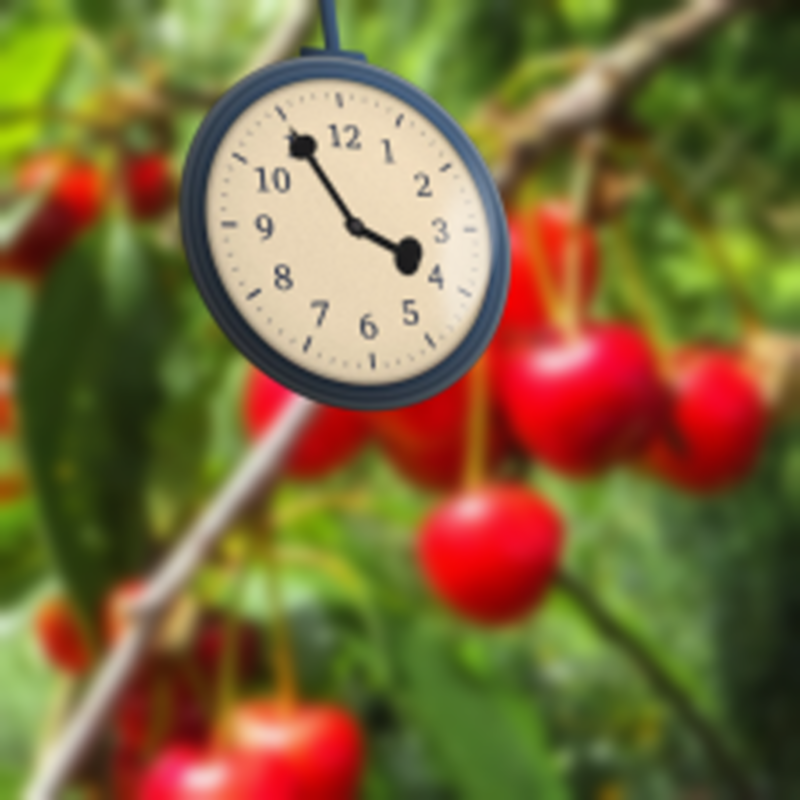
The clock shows {"hour": 3, "minute": 55}
